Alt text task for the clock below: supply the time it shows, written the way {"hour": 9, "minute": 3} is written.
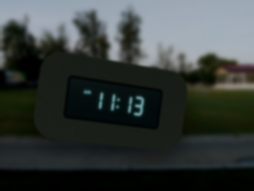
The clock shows {"hour": 11, "minute": 13}
